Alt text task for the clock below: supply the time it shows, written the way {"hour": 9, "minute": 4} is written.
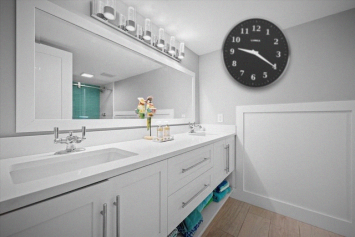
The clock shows {"hour": 9, "minute": 20}
